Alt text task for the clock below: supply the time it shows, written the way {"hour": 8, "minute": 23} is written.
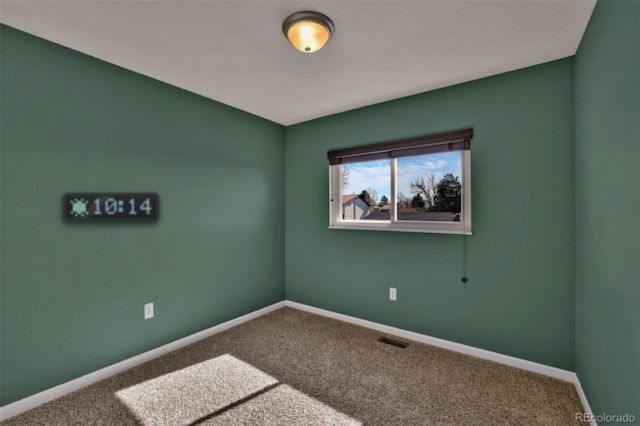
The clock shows {"hour": 10, "minute": 14}
